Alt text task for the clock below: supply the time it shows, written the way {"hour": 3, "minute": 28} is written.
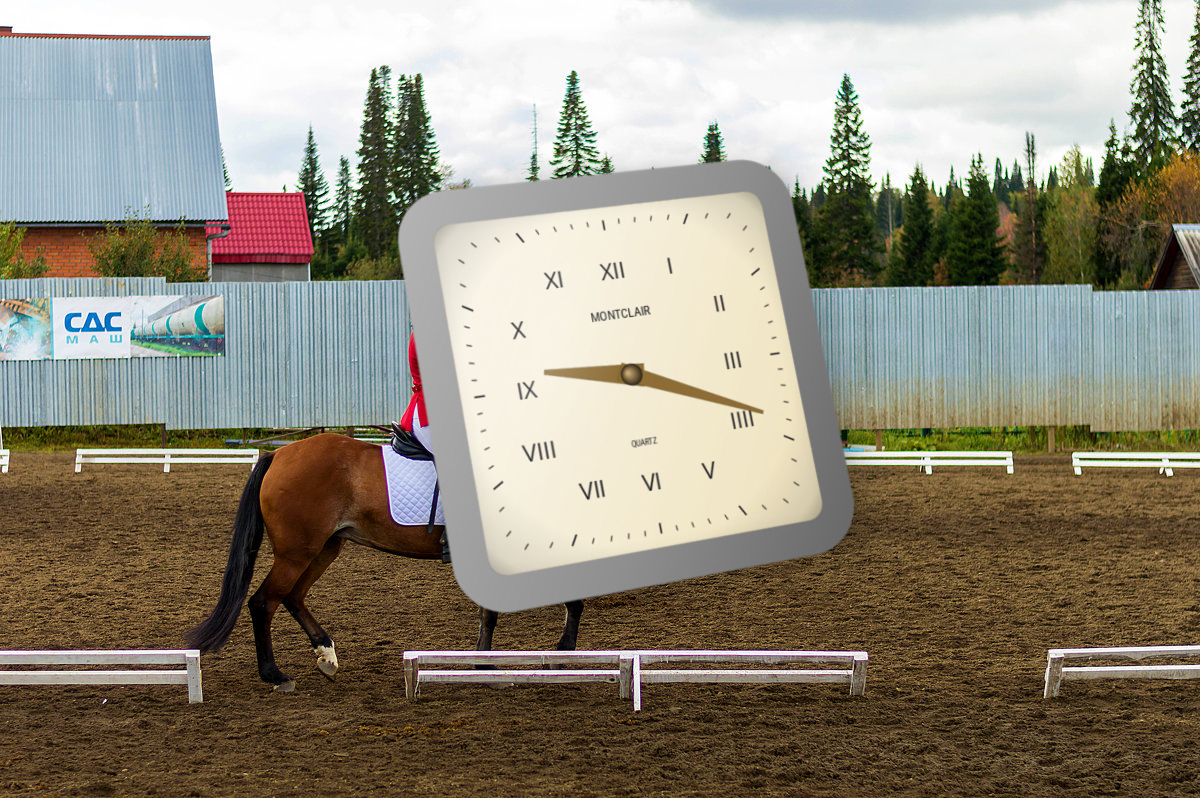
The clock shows {"hour": 9, "minute": 19}
